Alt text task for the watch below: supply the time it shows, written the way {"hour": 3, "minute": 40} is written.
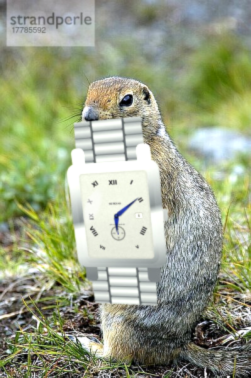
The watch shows {"hour": 6, "minute": 9}
